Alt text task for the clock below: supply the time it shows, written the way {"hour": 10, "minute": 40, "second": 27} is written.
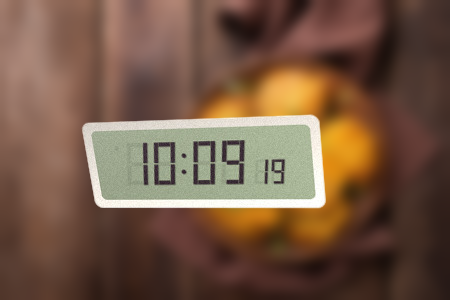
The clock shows {"hour": 10, "minute": 9, "second": 19}
